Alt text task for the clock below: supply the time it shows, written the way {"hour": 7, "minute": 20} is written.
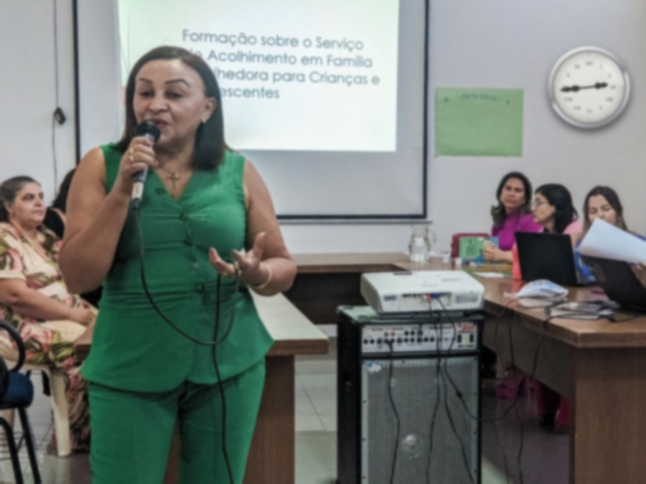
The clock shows {"hour": 2, "minute": 44}
